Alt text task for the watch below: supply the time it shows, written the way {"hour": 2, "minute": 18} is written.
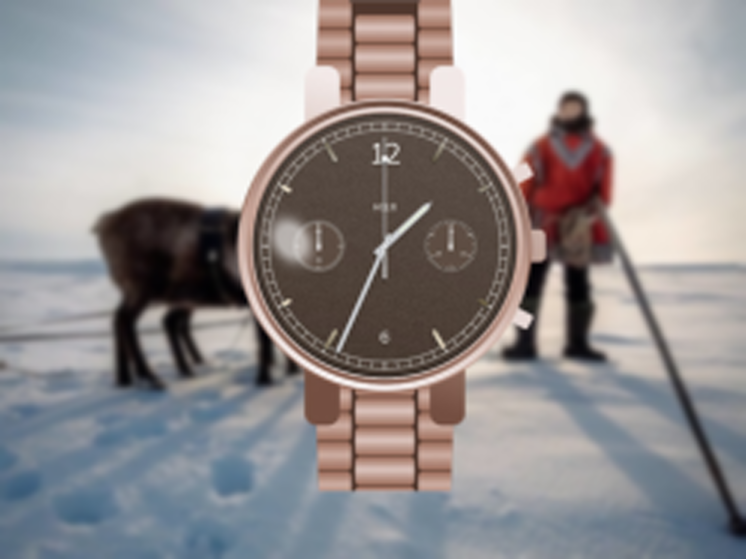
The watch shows {"hour": 1, "minute": 34}
